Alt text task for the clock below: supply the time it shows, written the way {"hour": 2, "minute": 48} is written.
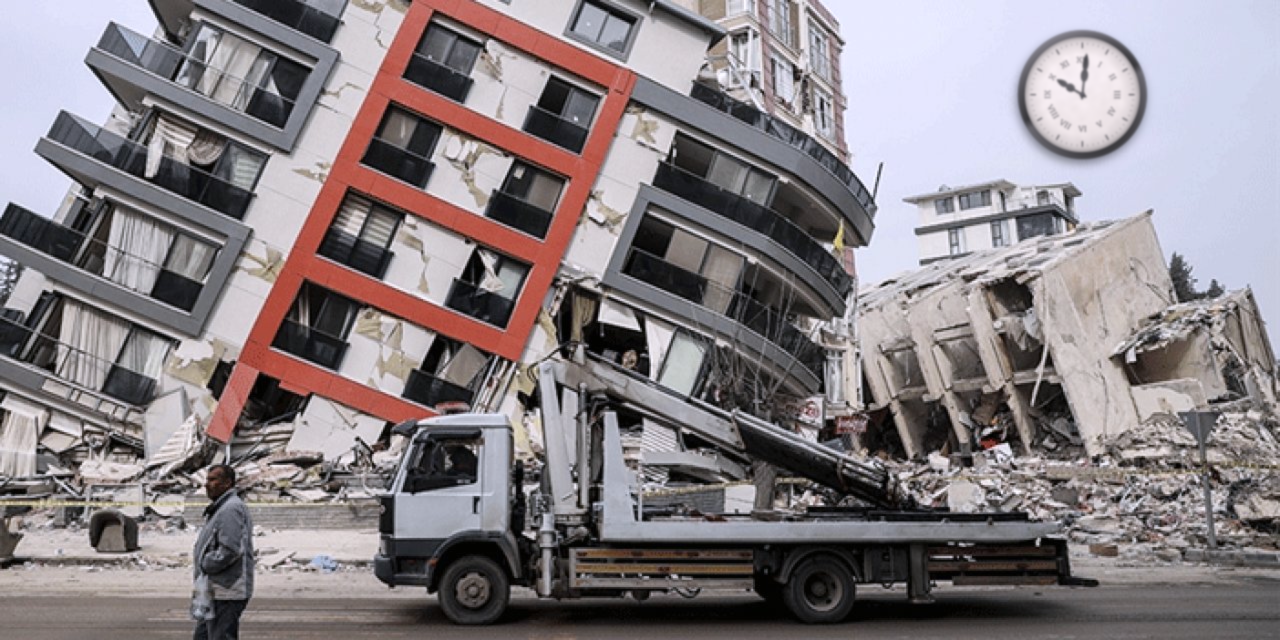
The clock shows {"hour": 10, "minute": 1}
